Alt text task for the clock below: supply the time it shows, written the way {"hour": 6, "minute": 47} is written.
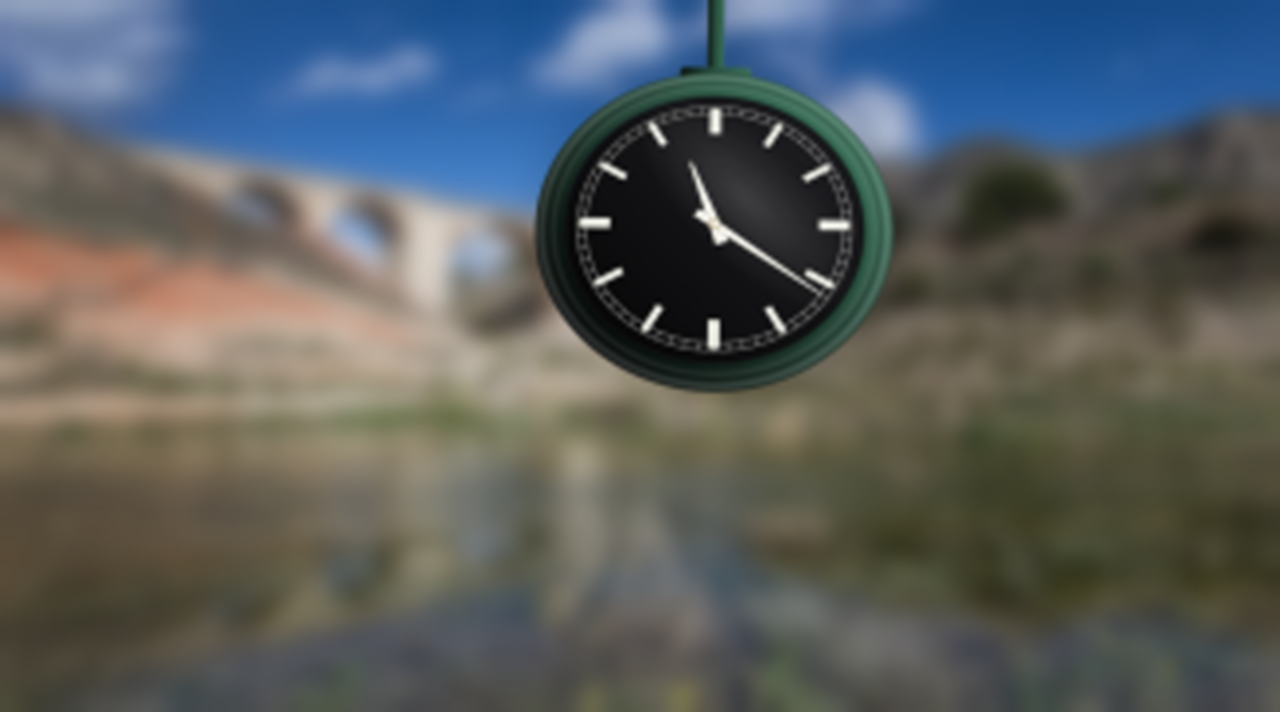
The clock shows {"hour": 11, "minute": 21}
